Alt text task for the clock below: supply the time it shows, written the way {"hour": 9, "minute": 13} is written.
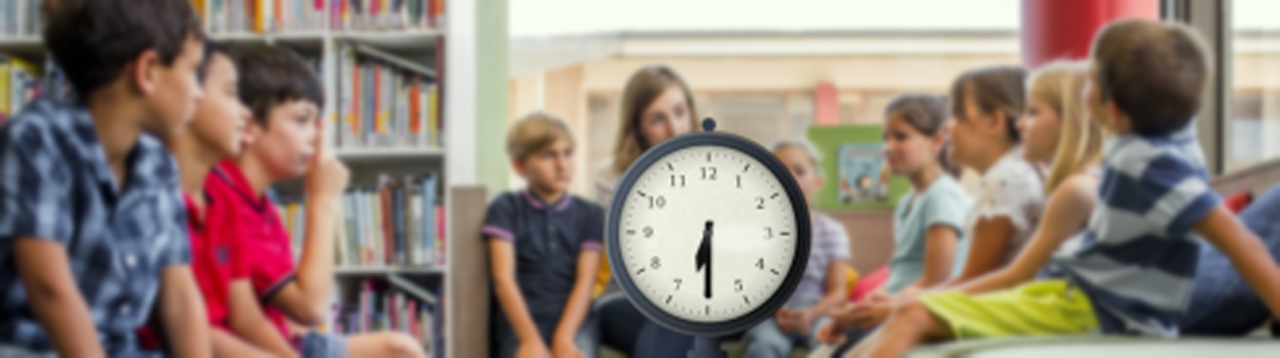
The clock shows {"hour": 6, "minute": 30}
